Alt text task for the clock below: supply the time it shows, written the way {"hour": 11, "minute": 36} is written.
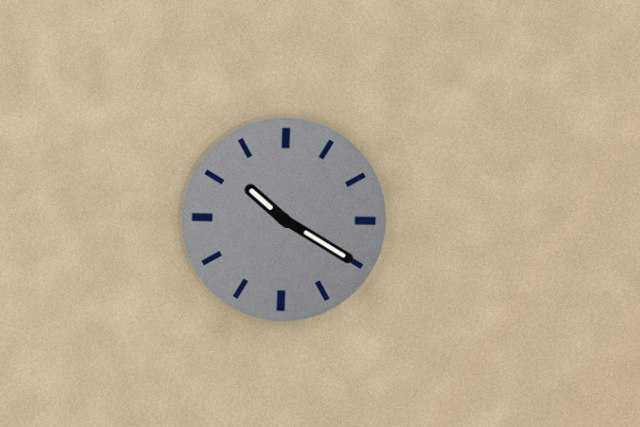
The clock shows {"hour": 10, "minute": 20}
